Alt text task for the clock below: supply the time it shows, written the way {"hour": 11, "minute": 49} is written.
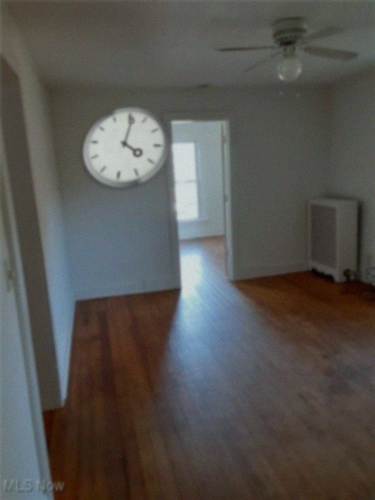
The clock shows {"hour": 4, "minute": 1}
